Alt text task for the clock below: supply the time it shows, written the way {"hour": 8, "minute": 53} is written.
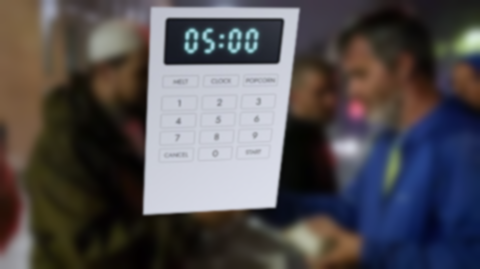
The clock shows {"hour": 5, "minute": 0}
